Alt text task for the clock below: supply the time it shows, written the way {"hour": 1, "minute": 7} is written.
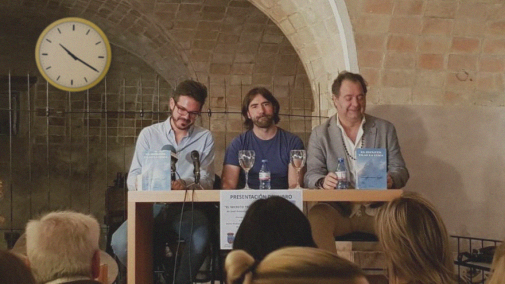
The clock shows {"hour": 10, "minute": 20}
